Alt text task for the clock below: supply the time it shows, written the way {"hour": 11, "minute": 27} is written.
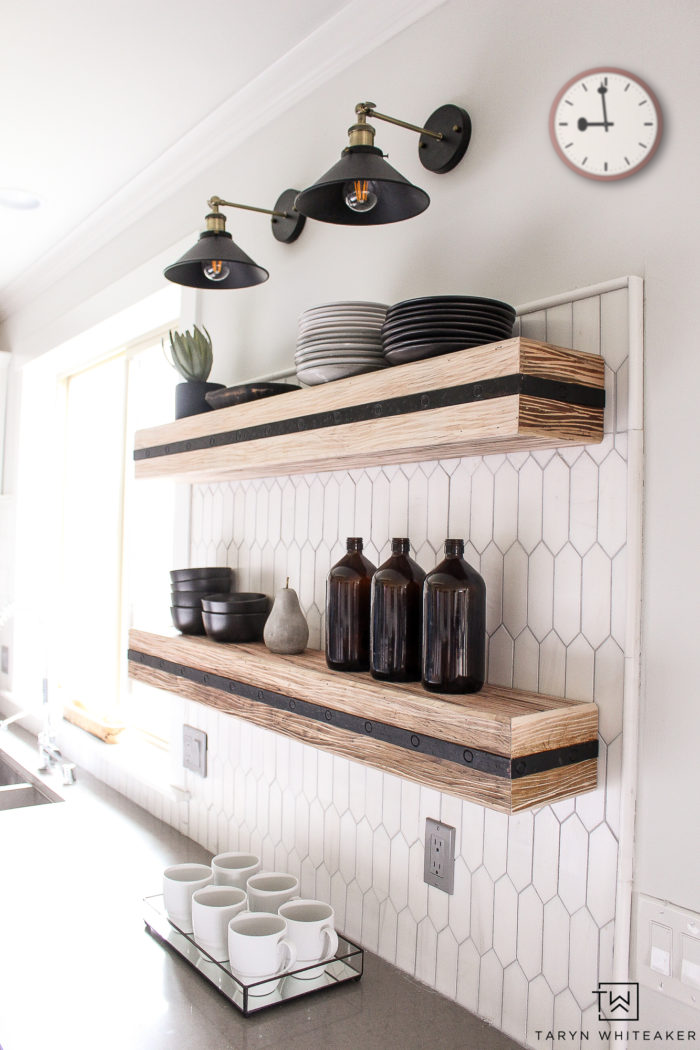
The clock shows {"hour": 8, "minute": 59}
